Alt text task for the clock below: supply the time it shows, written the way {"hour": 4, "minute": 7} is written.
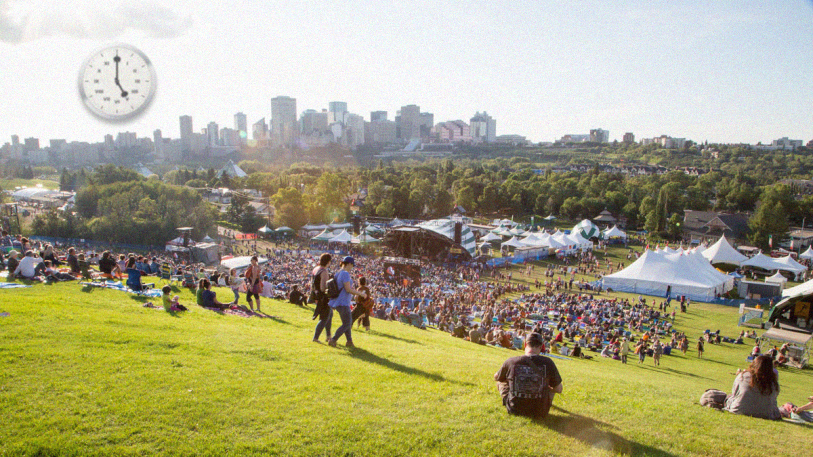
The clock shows {"hour": 5, "minute": 0}
